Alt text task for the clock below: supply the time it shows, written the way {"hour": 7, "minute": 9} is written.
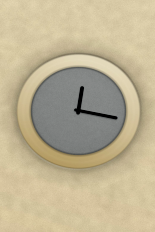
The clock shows {"hour": 12, "minute": 17}
